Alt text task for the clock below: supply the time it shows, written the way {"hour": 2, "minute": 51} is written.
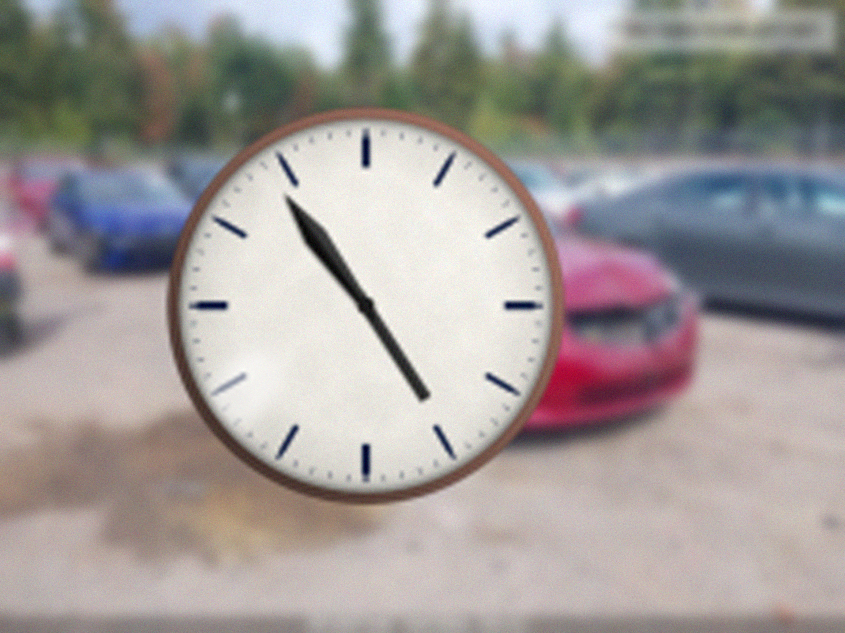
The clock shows {"hour": 4, "minute": 54}
